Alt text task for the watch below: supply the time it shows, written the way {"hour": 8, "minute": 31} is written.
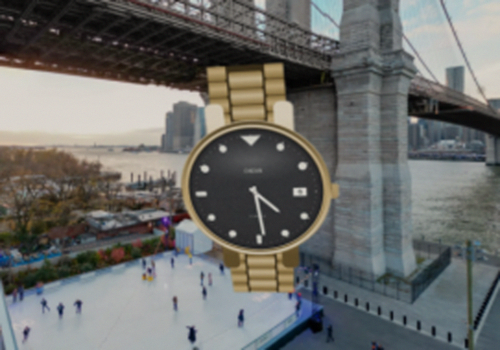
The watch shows {"hour": 4, "minute": 29}
